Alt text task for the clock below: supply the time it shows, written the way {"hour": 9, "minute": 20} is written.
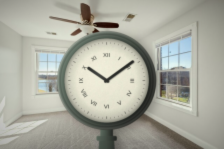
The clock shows {"hour": 10, "minute": 9}
